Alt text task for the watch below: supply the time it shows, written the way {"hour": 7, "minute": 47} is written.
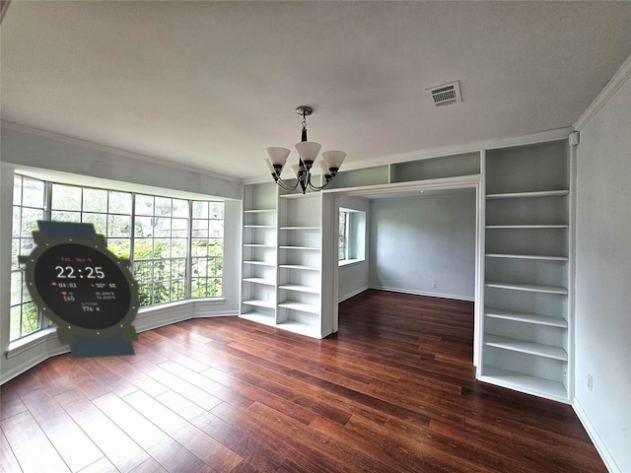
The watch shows {"hour": 22, "minute": 25}
